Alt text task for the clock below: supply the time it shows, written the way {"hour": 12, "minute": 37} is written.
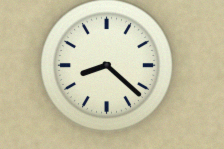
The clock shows {"hour": 8, "minute": 22}
